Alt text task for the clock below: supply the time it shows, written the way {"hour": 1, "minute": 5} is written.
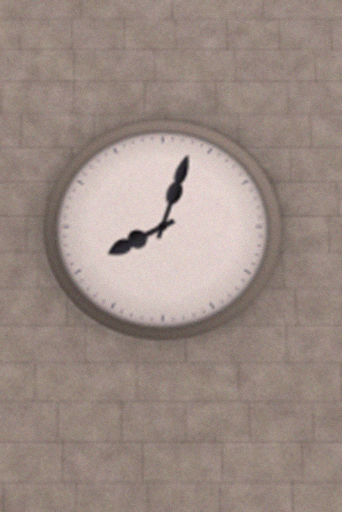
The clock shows {"hour": 8, "minute": 3}
